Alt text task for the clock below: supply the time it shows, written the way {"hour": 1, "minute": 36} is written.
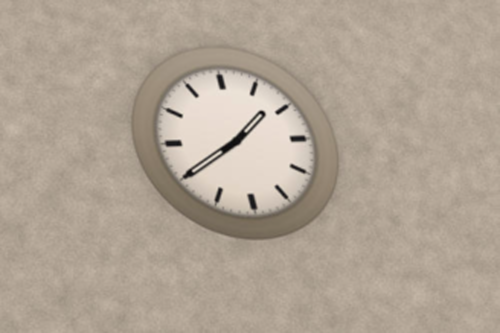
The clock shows {"hour": 1, "minute": 40}
